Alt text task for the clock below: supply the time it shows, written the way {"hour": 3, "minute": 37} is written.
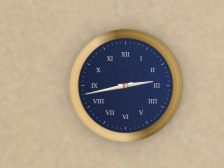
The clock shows {"hour": 2, "minute": 43}
